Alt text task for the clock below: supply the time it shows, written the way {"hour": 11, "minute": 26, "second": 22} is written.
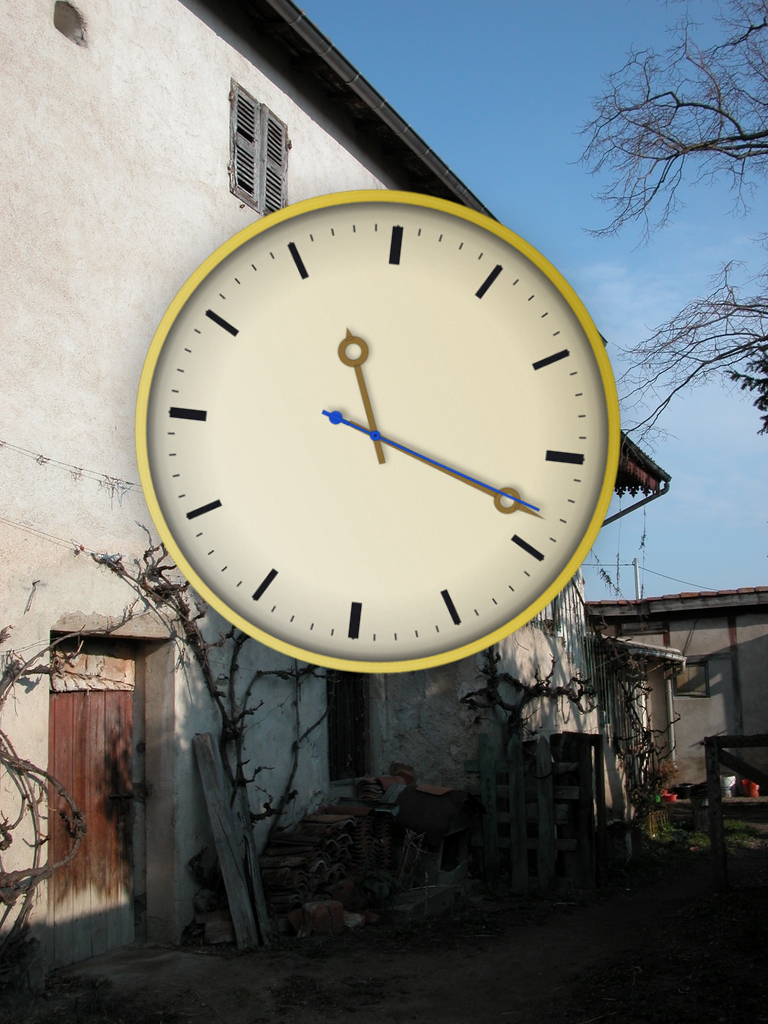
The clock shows {"hour": 11, "minute": 18, "second": 18}
